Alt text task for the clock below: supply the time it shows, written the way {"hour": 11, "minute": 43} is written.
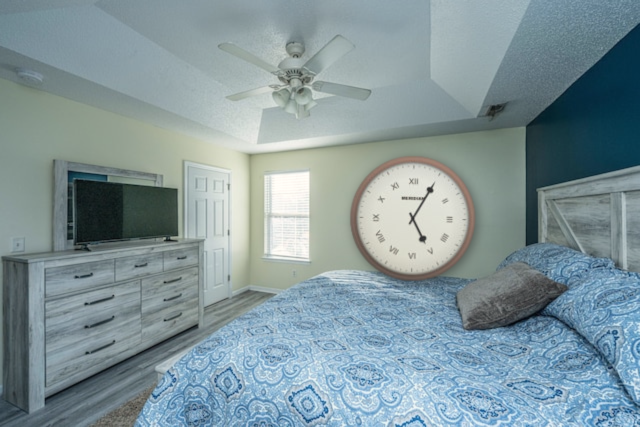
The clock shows {"hour": 5, "minute": 5}
